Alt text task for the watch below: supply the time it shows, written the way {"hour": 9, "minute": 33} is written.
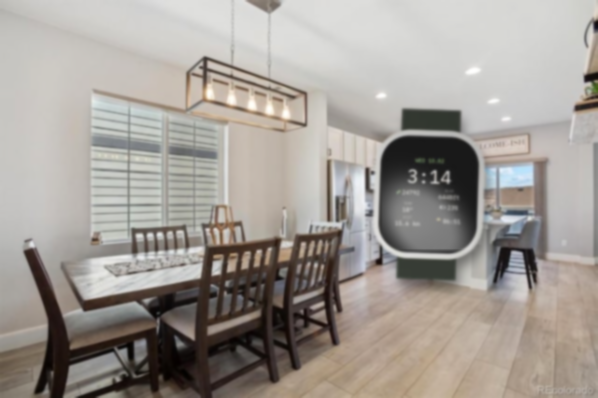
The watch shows {"hour": 3, "minute": 14}
